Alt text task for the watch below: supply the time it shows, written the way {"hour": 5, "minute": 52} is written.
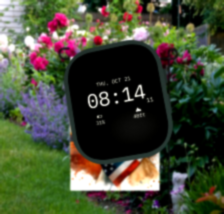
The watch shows {"hour": 8, "minute": 14}
